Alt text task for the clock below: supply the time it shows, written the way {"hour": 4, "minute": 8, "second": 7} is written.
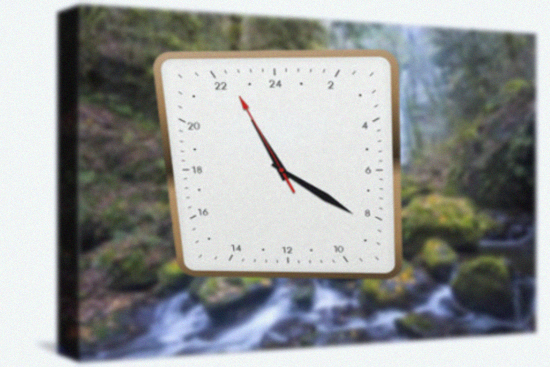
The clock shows {"hour": 22, "minute": 20, "second": 56}
